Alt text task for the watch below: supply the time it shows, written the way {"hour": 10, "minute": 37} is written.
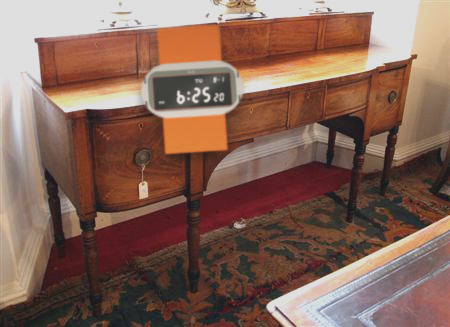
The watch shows {"hour": 6, "minute": 25}
